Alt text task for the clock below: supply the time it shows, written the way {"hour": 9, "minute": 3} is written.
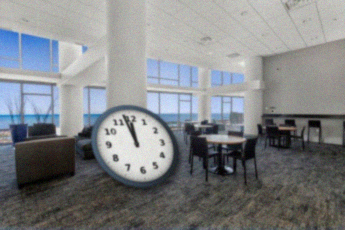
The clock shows {"hour": 11, "minute": 58}
